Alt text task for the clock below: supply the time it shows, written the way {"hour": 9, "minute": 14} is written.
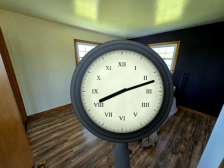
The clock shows {"hour": 8, "minute": 12}
